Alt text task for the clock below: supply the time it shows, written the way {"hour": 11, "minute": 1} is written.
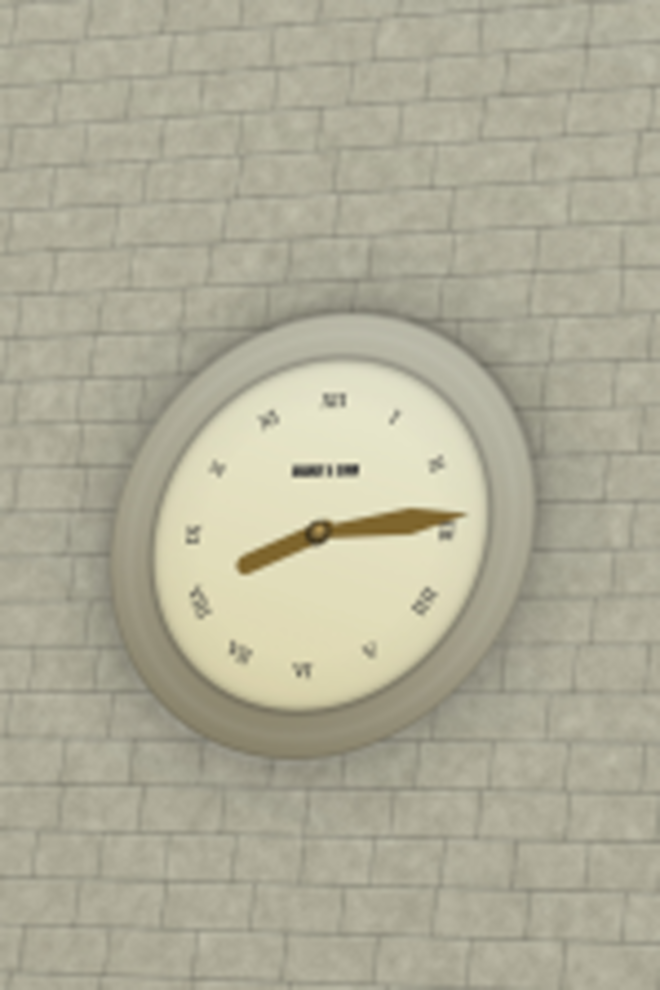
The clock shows {"hour": 8, "minute": 14}
